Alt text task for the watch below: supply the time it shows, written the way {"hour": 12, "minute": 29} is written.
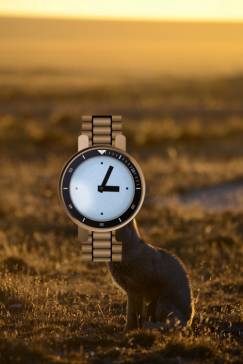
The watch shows {"hour": 3, "minute": 4}
